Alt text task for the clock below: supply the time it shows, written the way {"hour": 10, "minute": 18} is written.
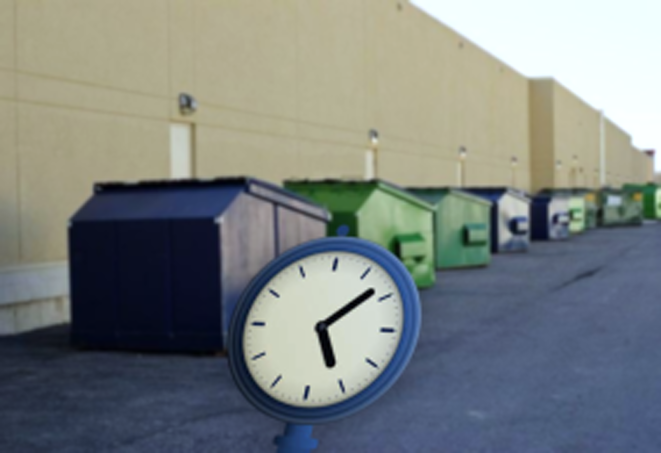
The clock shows {"hour": 5, "minute": 8}
